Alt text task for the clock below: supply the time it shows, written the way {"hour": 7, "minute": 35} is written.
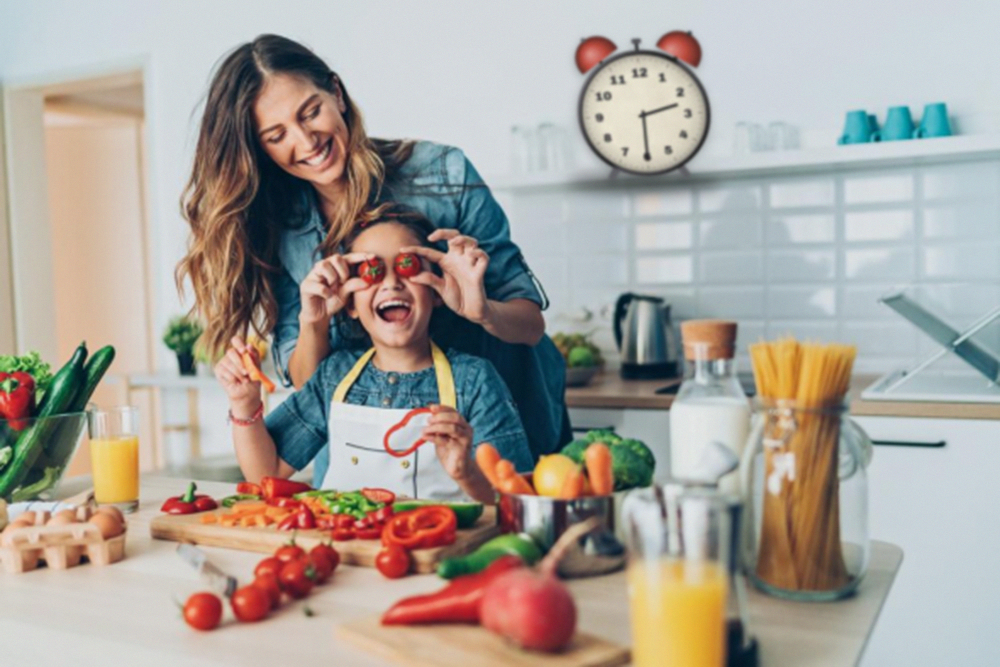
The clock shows {"hour": 2, "minute": 30}
